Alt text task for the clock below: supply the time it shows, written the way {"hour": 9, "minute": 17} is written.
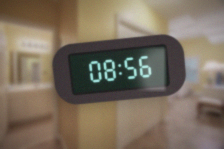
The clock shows {"hour": 8, "minute": 56}
